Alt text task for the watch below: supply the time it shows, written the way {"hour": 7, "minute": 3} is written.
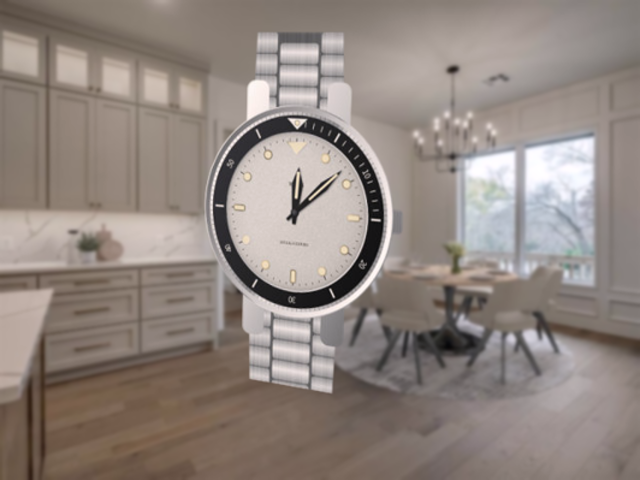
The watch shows {"hour": 12, "minute": 8}
